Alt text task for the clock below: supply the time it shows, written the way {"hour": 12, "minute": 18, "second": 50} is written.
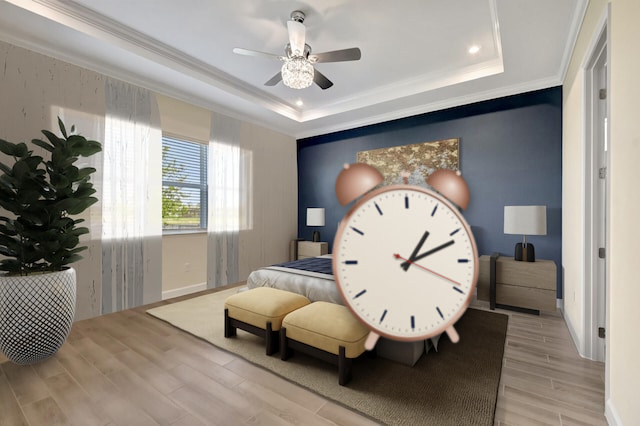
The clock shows {"hour": 1, "minute": 11, "second": 19}
